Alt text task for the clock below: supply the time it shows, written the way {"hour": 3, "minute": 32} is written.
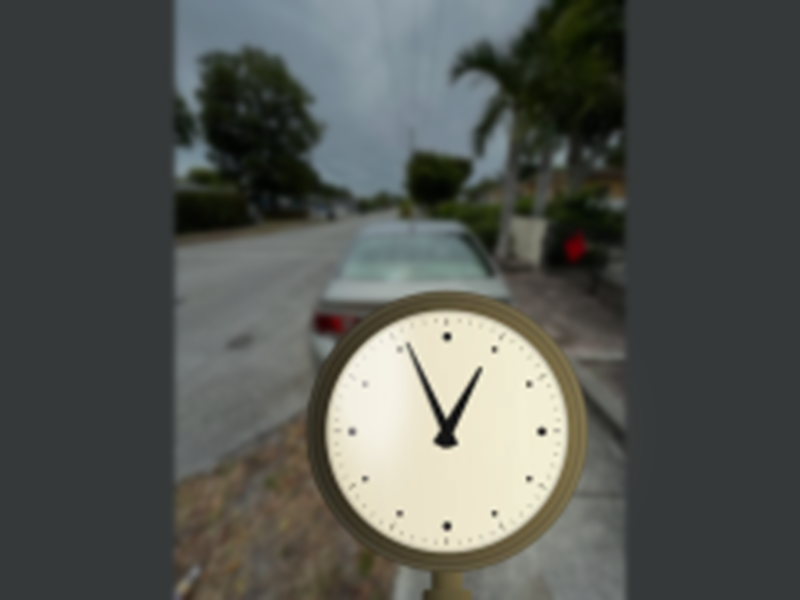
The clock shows {"hour": 12, "minute": 56}
